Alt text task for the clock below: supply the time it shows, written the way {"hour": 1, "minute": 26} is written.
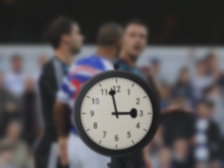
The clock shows {"hour": 2, "minute": 58}
